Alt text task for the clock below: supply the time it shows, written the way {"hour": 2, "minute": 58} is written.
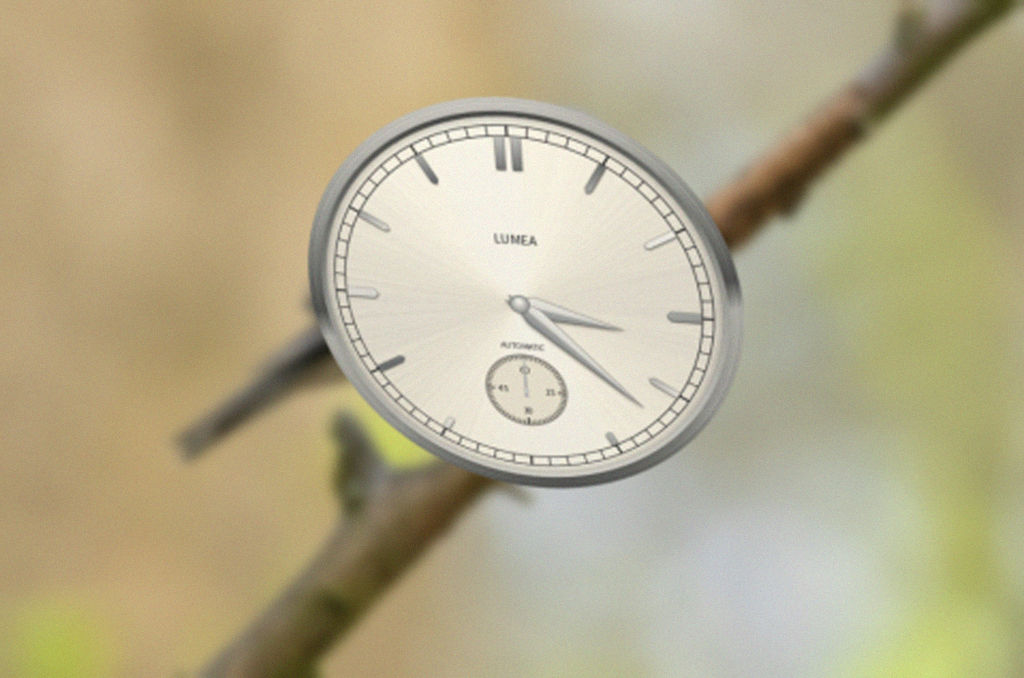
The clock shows {"hour": 3, "minute": 22}
